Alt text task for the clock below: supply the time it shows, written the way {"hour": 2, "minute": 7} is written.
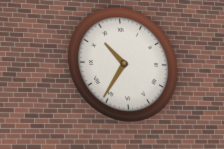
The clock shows {"hour": 10, "minute": 36}
